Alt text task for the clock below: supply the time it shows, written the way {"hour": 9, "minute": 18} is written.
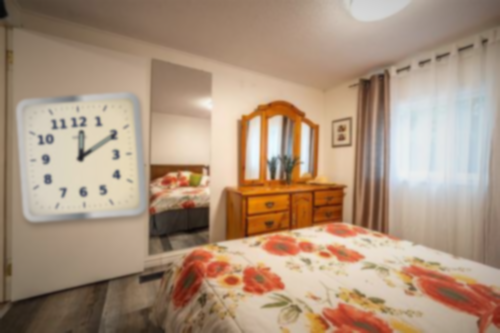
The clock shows {"hour": 12, "minute": 10}
